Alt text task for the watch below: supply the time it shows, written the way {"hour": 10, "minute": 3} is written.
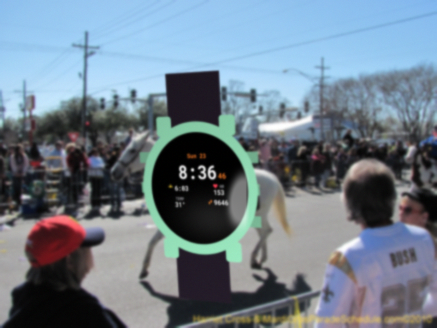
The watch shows {"hour": 8, "minute": 36}
